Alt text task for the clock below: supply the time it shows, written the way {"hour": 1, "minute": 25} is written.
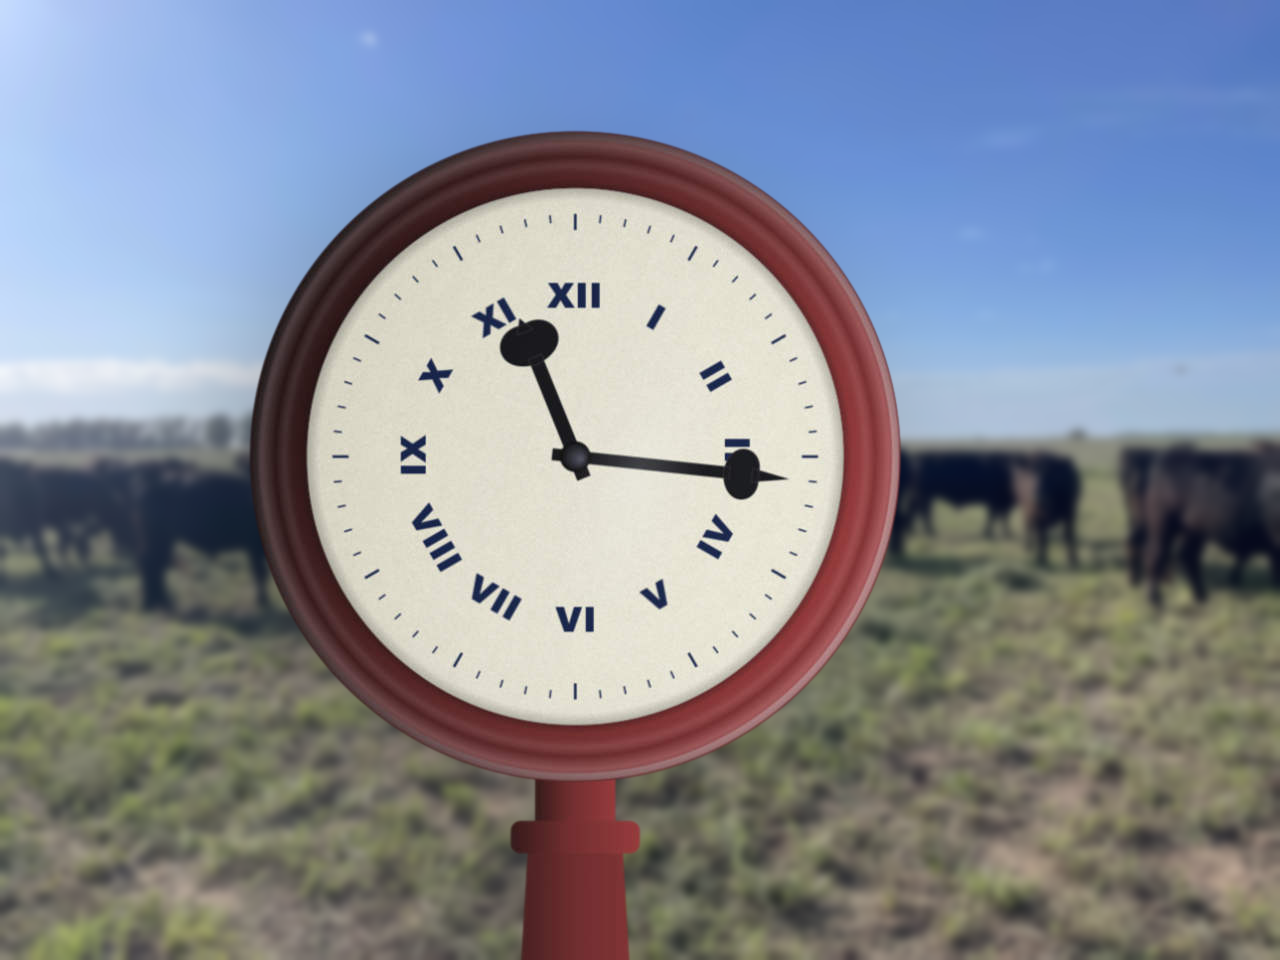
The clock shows {"hour": 11, "minute": 16}
